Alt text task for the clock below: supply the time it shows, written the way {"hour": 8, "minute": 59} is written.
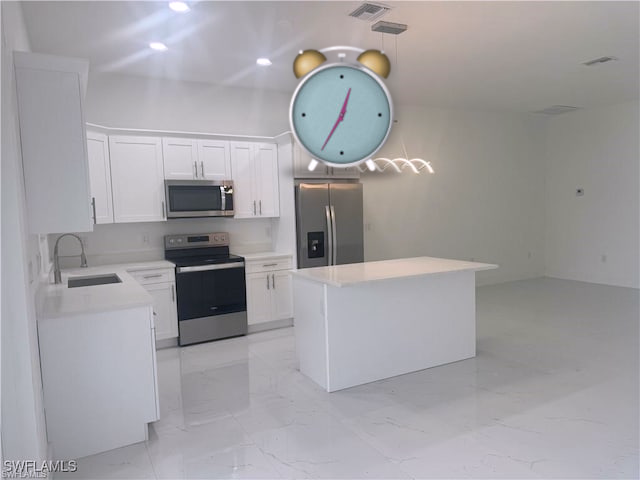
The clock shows {"hour": 12, "minute": 35}
